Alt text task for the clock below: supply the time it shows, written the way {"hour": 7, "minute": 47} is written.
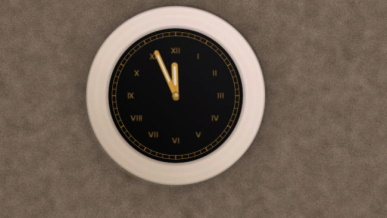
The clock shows {"hour": 11, "minute": 56}
